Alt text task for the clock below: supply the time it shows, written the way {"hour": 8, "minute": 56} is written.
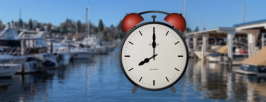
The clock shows {"hour": 8, "minute": 0}
